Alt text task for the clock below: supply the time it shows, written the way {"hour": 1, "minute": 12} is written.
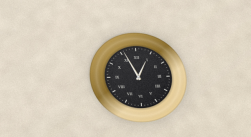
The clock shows {"hour": 12, "minute": 56}
